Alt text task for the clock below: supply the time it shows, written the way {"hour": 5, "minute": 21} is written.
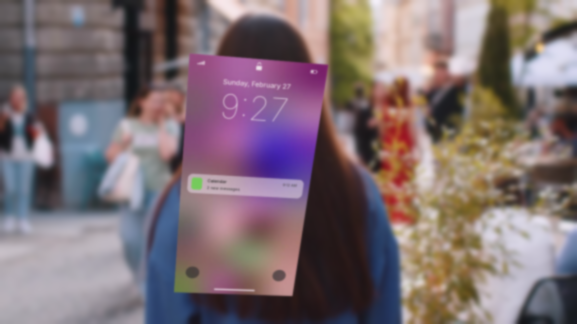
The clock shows {"hour": 9, "minute": 27}
